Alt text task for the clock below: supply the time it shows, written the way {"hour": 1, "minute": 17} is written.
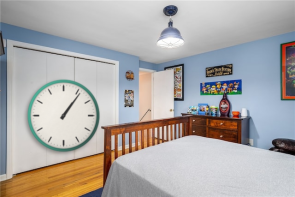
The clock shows {"hour": 1, "minute": 6}
